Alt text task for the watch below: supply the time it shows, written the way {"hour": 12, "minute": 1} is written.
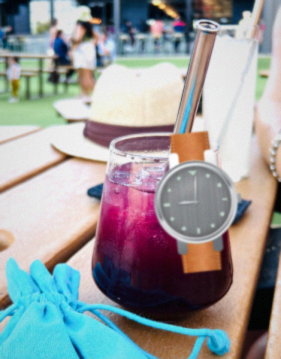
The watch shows {"hour": 9, "minute": 1}
